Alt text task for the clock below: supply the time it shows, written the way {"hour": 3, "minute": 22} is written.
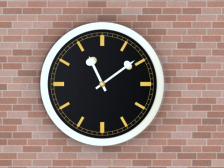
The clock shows {"hour": 11, "minute": 9}
